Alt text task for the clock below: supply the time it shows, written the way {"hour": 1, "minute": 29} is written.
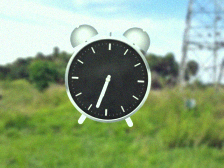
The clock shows {"hour": 6, "minute": 33}
